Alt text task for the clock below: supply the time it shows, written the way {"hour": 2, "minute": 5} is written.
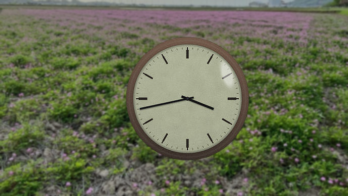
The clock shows {"hour": 3, "minute": 43}
